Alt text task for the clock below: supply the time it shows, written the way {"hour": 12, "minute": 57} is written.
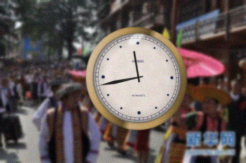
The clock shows {"hour": 11, "minute": 43}
